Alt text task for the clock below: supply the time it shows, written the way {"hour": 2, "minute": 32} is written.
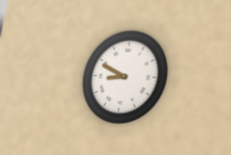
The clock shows {"hour": 8, "minute": 49}
